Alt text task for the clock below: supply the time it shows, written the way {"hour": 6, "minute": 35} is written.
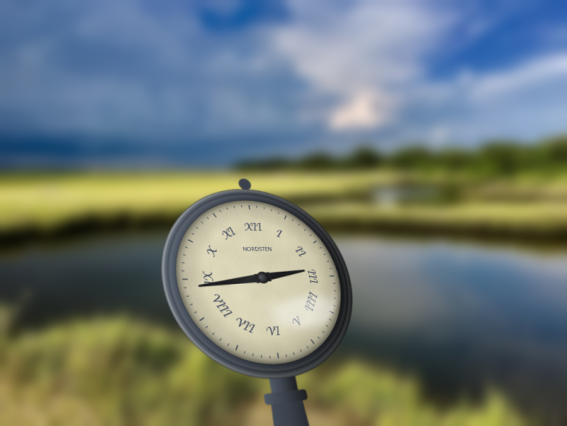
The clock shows {"hour": 2, "minute": 44}
